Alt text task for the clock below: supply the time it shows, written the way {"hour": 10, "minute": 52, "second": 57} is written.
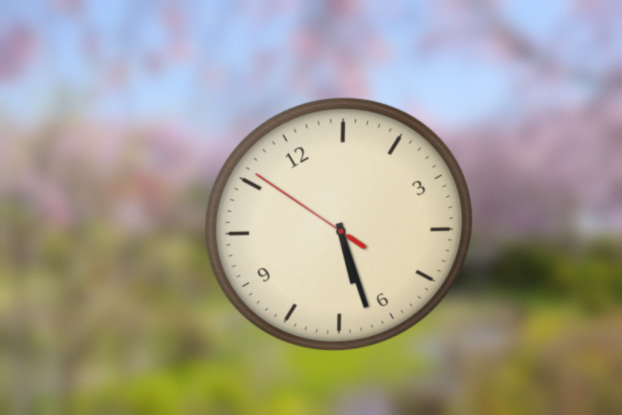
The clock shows {"hour": 6, "minute": 31, "second": 56}
